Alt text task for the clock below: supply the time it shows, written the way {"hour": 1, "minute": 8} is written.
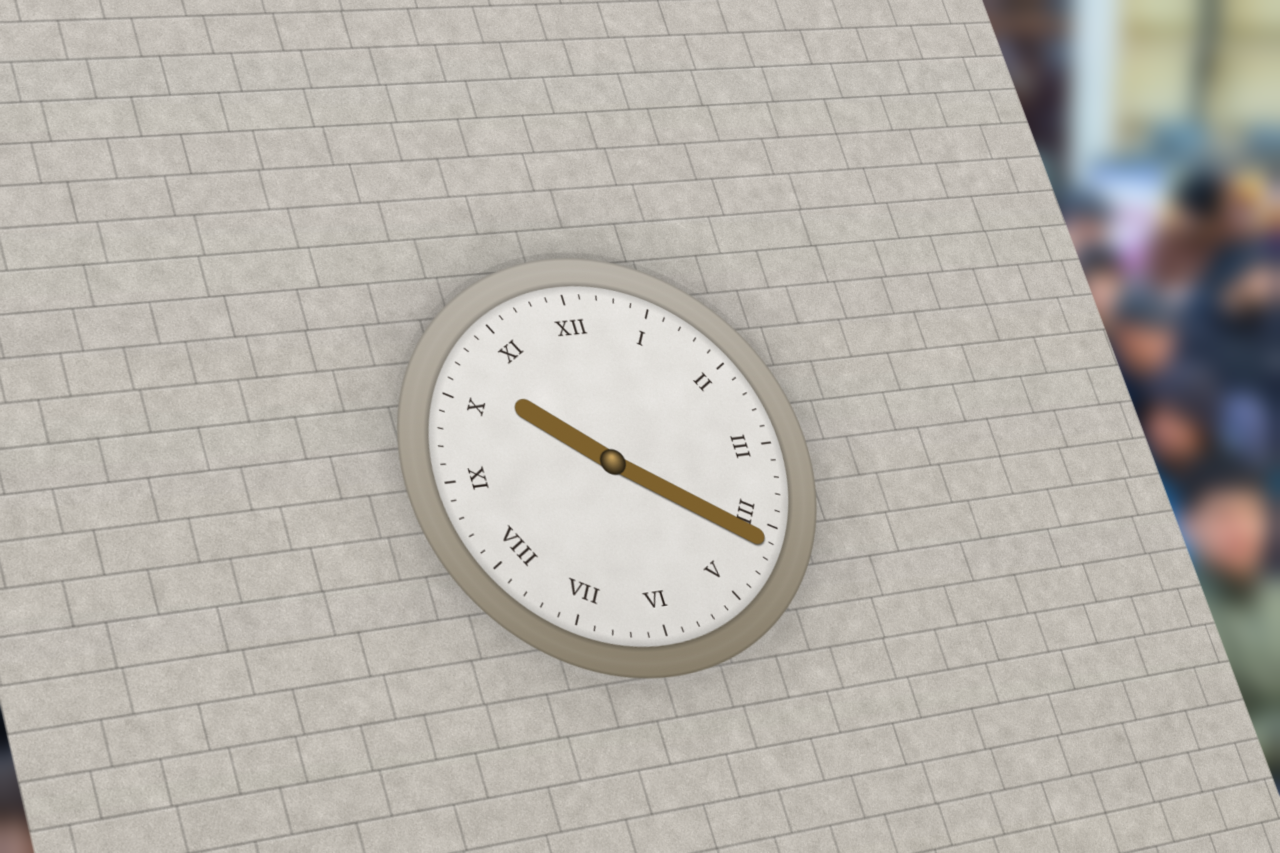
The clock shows {"hour": 10, "minute": 21}
